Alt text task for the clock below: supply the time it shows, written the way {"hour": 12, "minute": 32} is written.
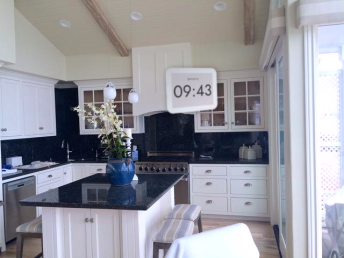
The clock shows {"hour": 9, "minute": 43}
